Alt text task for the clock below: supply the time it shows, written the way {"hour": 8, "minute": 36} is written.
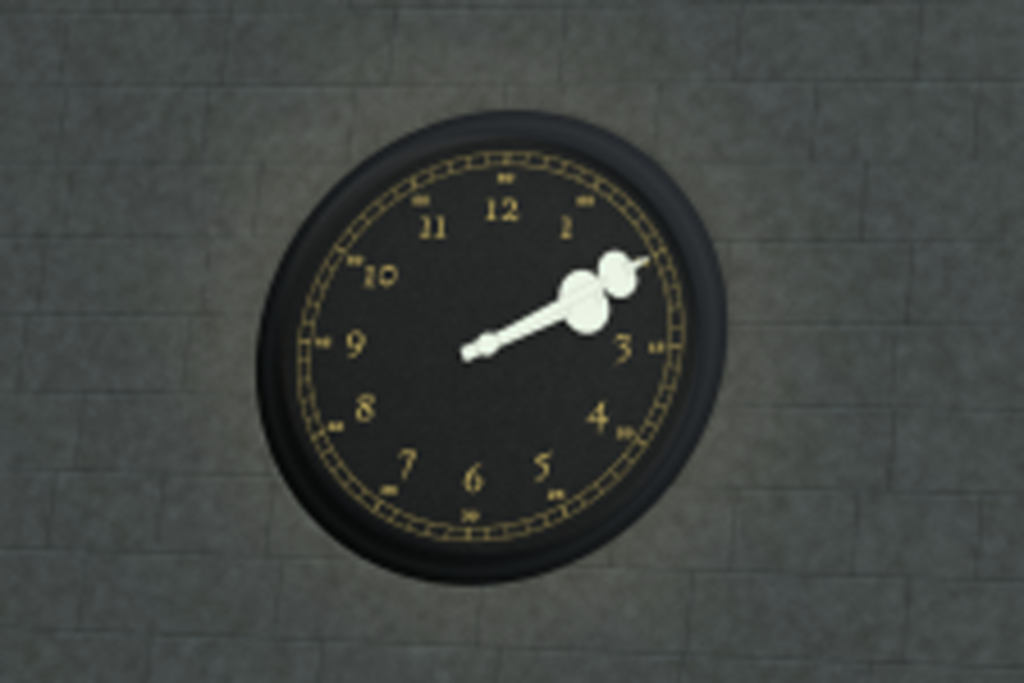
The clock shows {"hour": 2, "minute": 10}
